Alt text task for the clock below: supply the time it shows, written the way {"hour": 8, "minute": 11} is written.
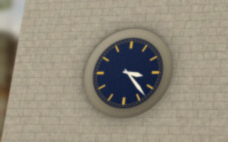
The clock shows {"hour": 3, "minute": 23}
